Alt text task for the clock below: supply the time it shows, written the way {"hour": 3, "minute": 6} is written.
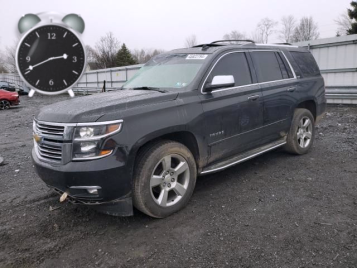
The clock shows {"hour": 2, "minute": 41}
